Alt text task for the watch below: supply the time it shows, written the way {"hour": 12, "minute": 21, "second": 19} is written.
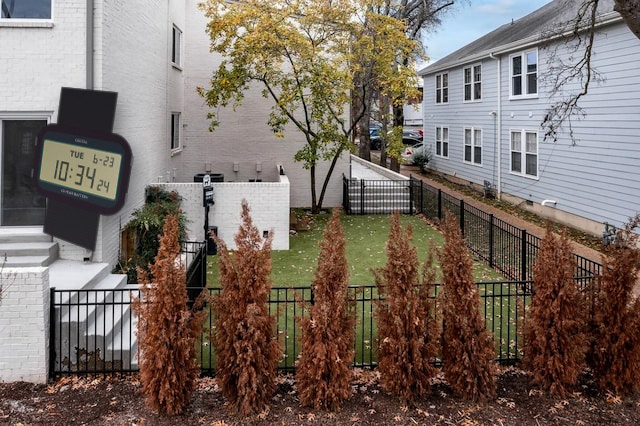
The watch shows {"hour": 10, "minute": 34, "second": 24}
